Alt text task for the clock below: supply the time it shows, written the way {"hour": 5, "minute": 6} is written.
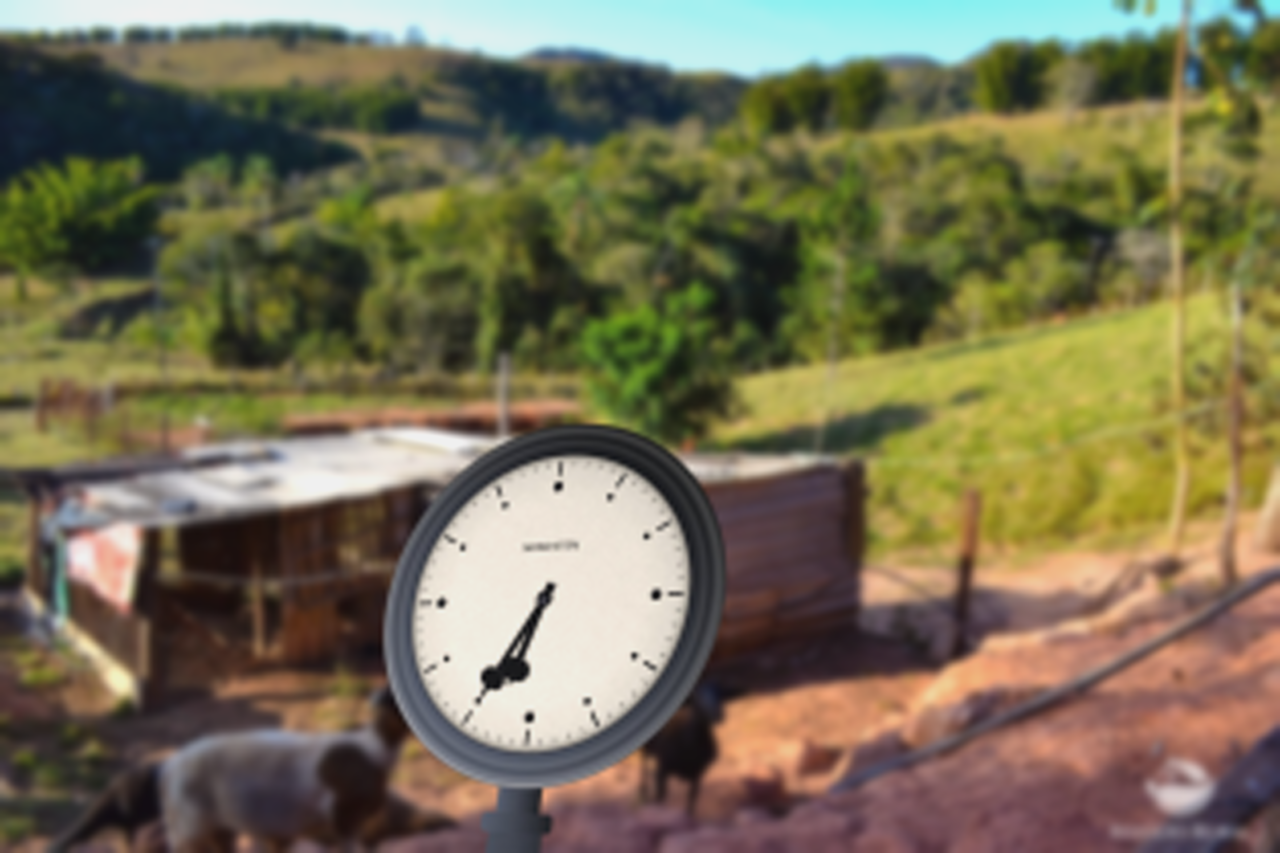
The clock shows {"hour": 6, "minute": 35}
